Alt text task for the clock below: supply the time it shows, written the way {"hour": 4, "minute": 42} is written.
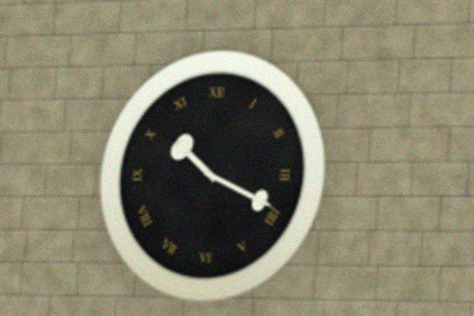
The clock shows {"hour": 10, "minute": 19}
